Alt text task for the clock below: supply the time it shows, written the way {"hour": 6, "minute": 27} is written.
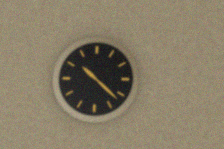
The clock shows {"hour": 10, "minute": 22}
